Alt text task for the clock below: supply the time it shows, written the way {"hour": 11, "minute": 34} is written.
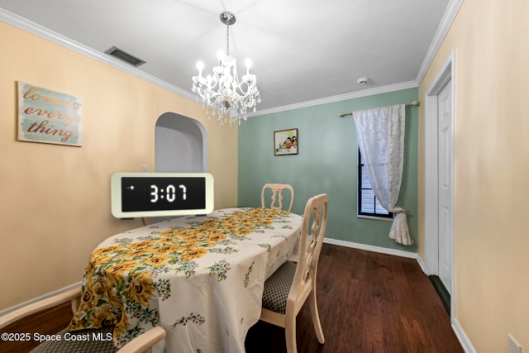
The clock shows {"hour": 3, "minute": 7}
